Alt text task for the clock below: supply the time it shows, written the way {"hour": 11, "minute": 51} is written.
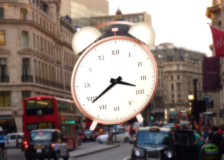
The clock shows {"hour": 3, "minute": 39}
